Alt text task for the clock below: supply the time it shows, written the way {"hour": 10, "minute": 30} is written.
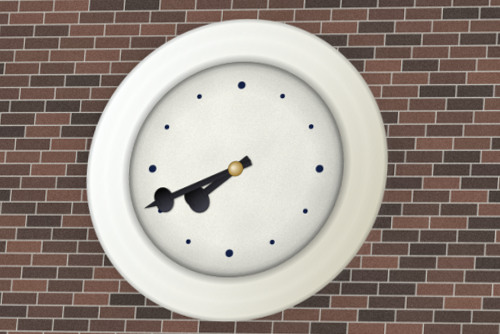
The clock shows {"hour": 7, "minute": 41}
